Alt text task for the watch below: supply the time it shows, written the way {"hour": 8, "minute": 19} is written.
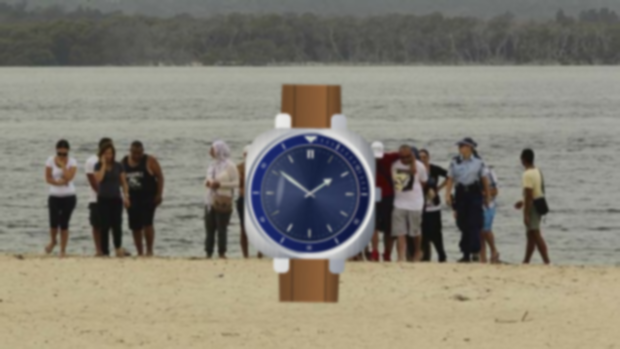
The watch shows {"hour": 1, "minute": 51}
